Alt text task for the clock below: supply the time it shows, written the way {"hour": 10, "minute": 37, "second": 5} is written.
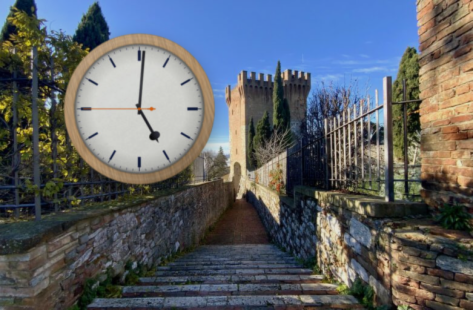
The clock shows {"hour": 5, "minute": 0, "second": 45}
